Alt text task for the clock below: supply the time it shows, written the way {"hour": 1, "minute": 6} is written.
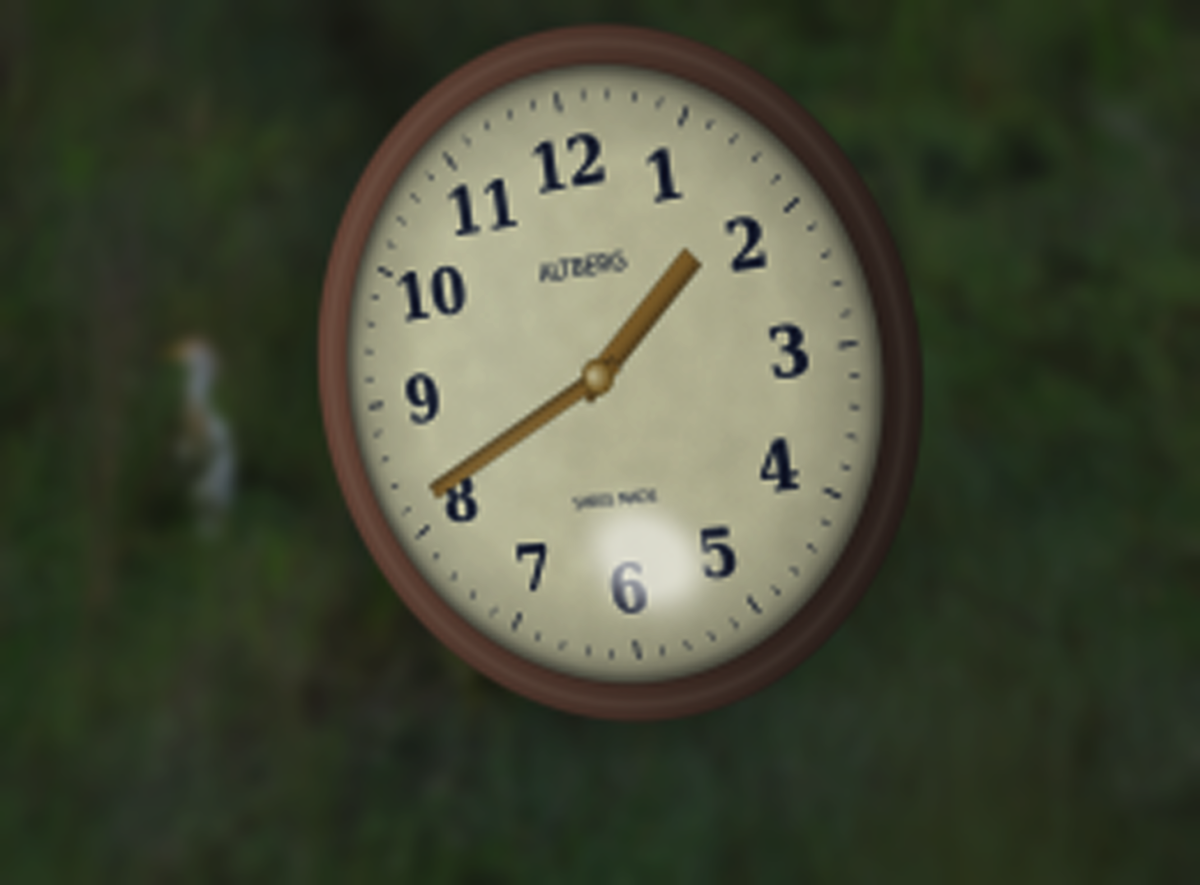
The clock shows {"hour": 1, "minute": 41}
